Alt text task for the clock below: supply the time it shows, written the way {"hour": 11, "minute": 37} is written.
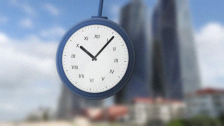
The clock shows {"hour": 10, "minute": 6}
